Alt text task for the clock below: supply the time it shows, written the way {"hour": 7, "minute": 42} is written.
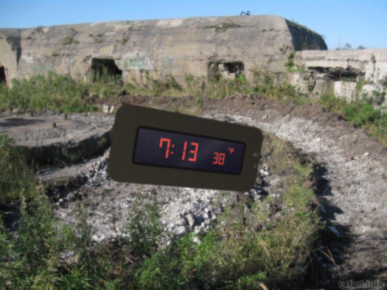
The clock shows {"hour": 7, "minute": 13}
